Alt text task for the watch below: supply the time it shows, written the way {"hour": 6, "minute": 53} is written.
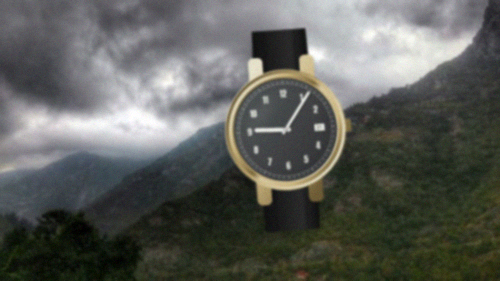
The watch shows {"hour": 9, "minute": 6}
